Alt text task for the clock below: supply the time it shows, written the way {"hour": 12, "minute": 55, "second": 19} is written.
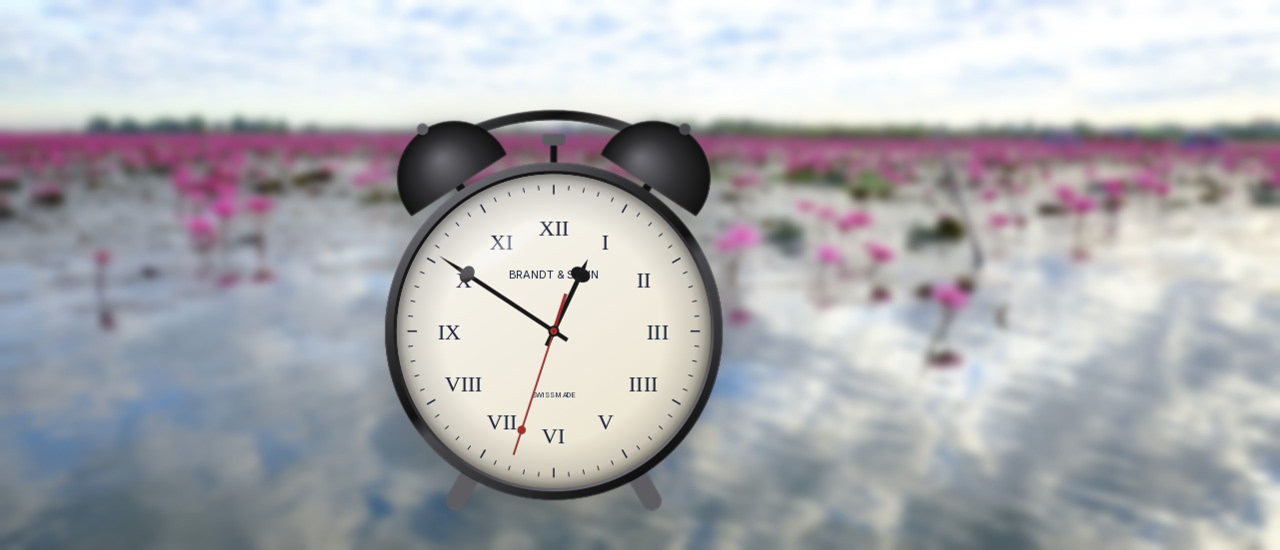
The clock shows {"hour": 12, "minute": 50, "second": 33}
